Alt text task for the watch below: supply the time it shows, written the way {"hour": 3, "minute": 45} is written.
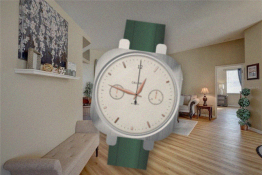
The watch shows {"hour": 12, "minute": 47}
